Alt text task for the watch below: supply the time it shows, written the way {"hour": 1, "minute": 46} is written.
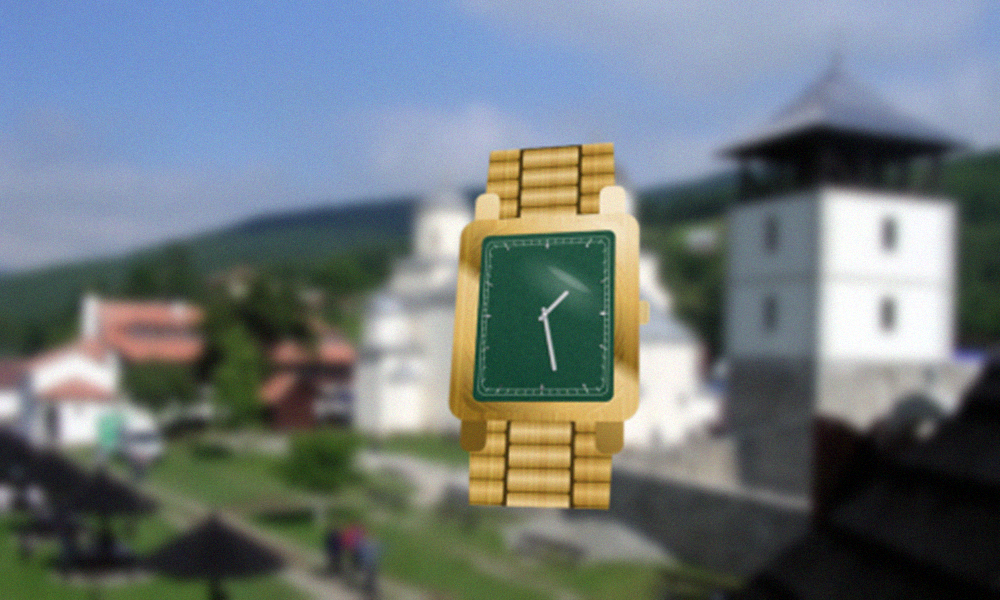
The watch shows {"hour": 1, "minute": 28}
